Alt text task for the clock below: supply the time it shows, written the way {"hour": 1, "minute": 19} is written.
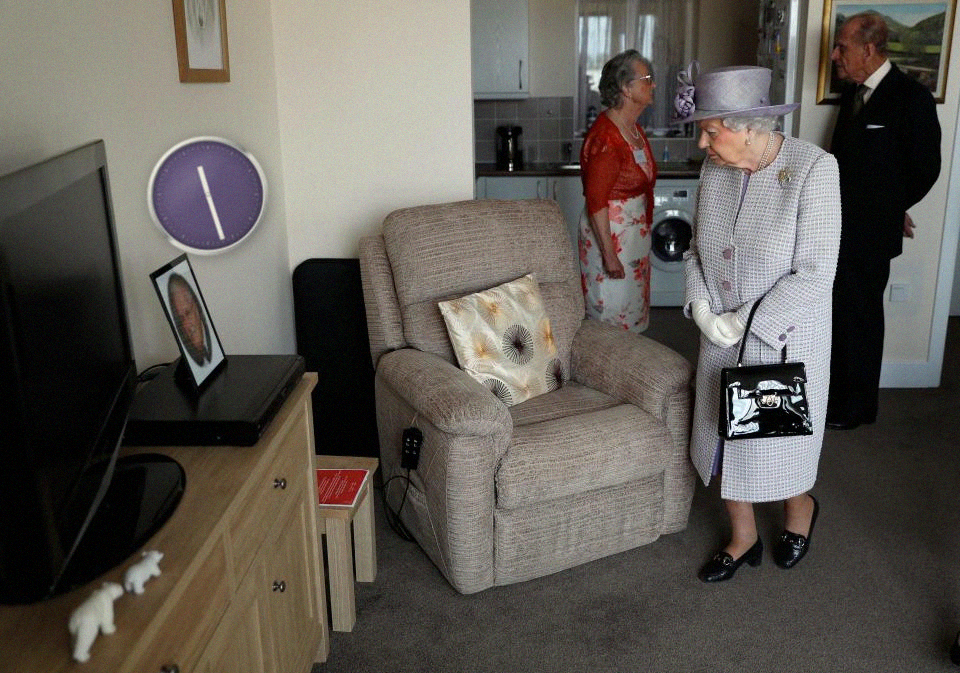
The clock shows {"hour": 11, "minute": 27}
